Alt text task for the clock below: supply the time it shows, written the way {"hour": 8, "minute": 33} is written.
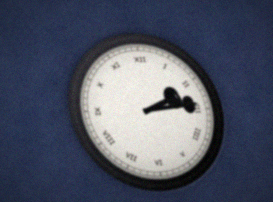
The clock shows {"hour": 2, "minute": 14}
